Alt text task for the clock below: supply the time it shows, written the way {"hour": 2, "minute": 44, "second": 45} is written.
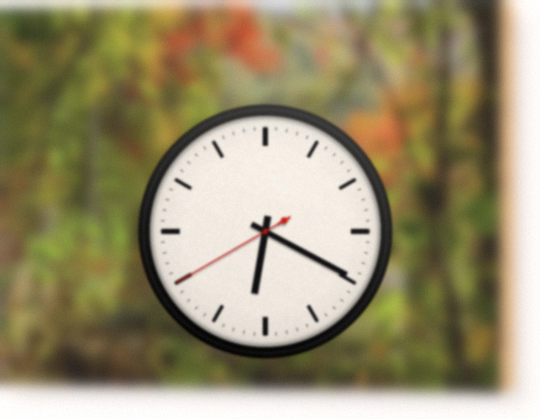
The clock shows {"hour": 6, "minute": 19, "second": 40}
